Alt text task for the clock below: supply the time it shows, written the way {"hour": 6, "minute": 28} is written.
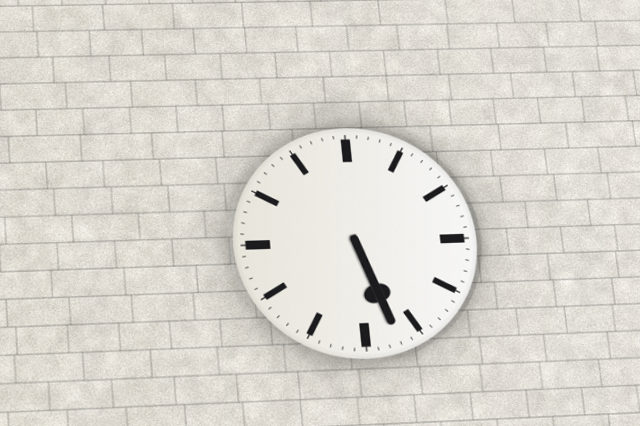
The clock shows {"hour": 5, "minute": 27}
